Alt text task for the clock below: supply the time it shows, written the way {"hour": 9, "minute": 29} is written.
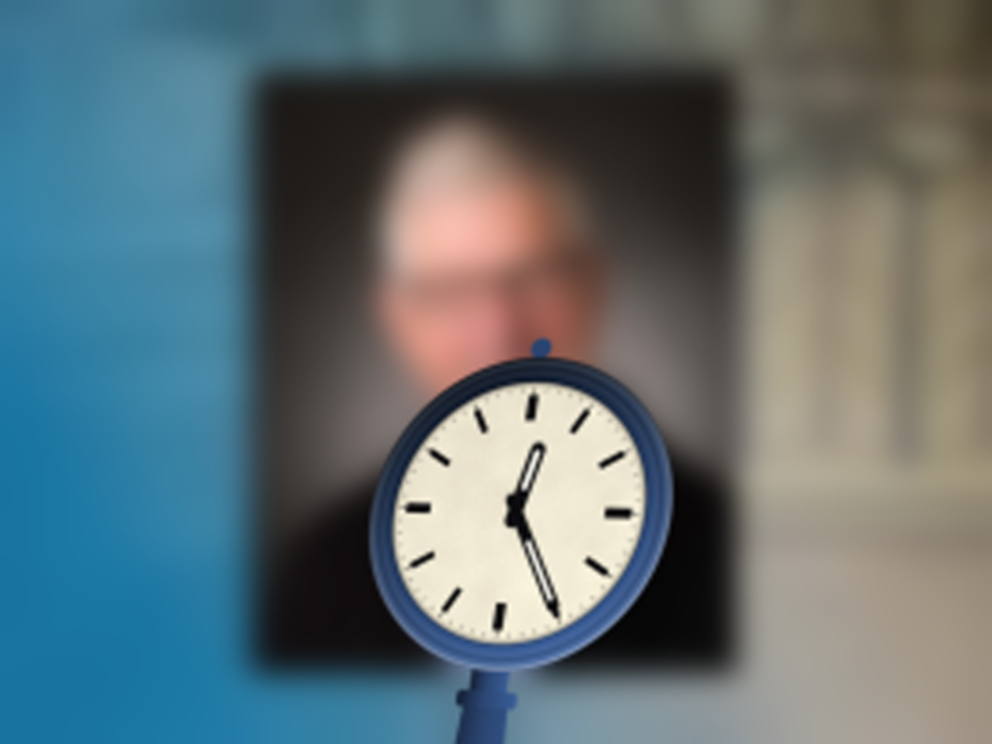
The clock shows {"hour": 12, "minute": 25}
